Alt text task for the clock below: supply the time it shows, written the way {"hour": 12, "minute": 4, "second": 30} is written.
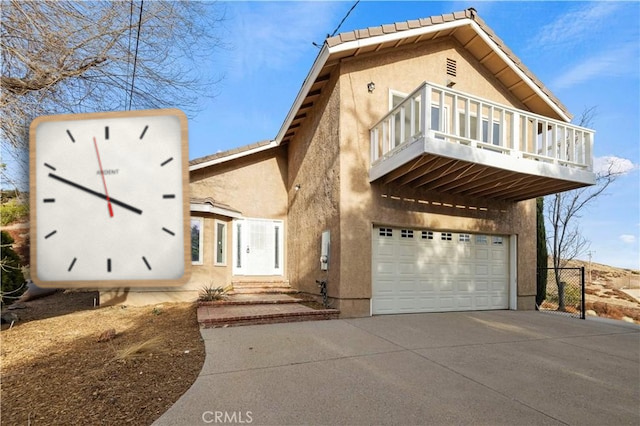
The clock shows {"hour": 3, "minute": 48, "second": 58}
